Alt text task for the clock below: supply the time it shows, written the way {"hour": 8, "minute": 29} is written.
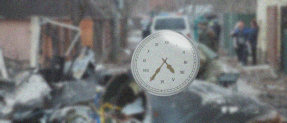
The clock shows {"hour": 4, "minute": 35}
